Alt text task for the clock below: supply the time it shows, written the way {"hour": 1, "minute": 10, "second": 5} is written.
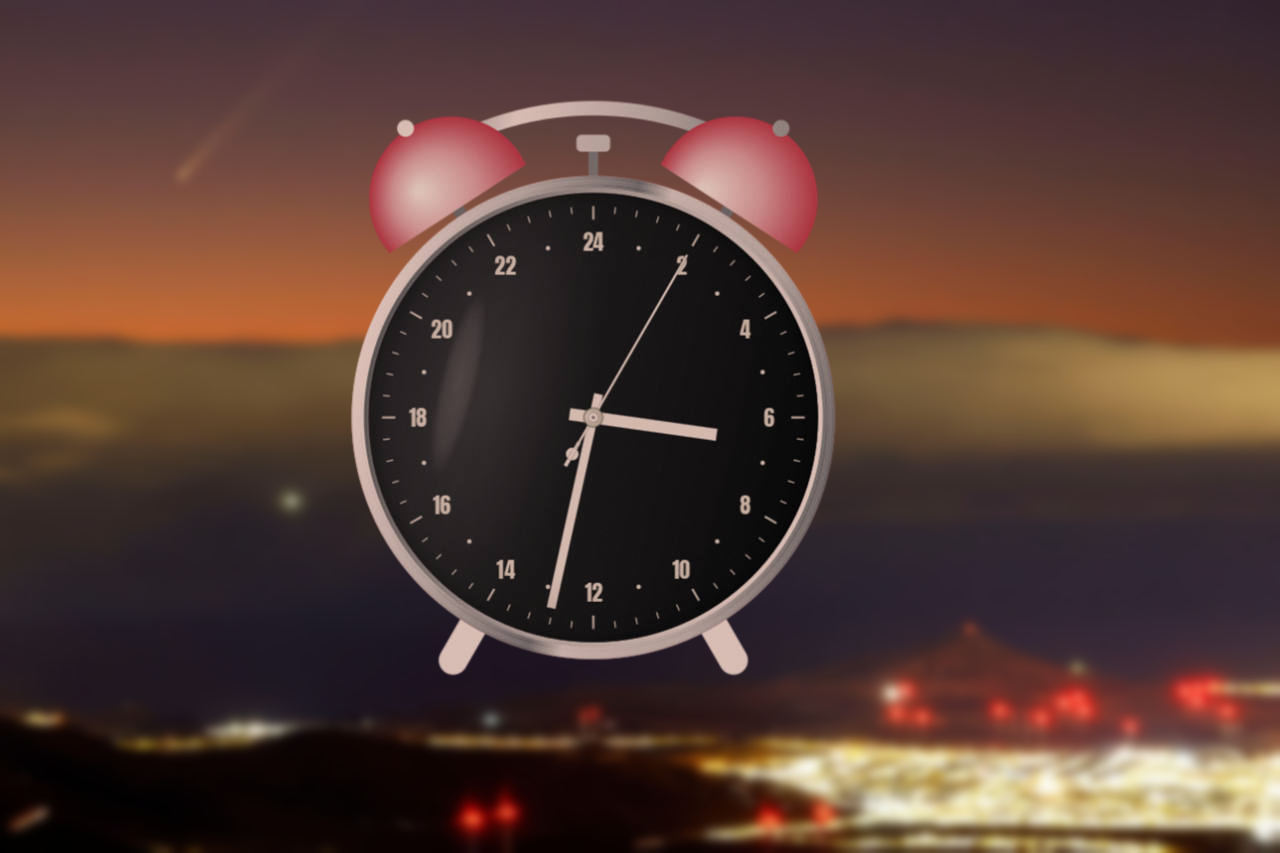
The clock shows {"hour": 6, "minute": 32, "second": 5}
